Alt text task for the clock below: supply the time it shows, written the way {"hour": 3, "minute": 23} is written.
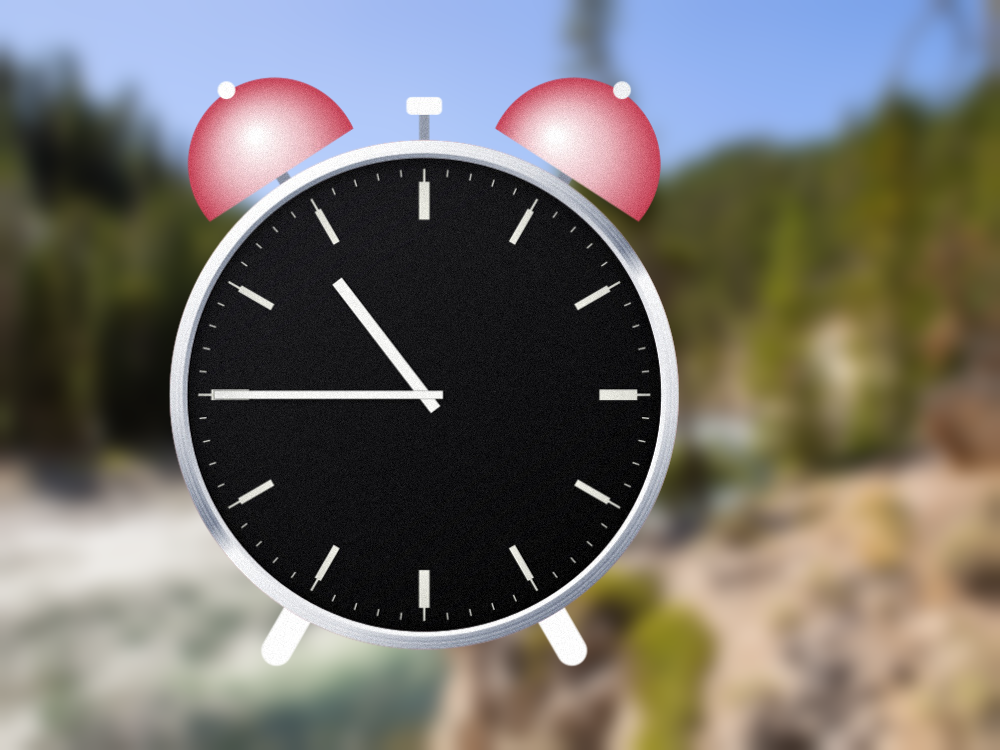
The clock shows {"hour": 10, "minute": 45}
